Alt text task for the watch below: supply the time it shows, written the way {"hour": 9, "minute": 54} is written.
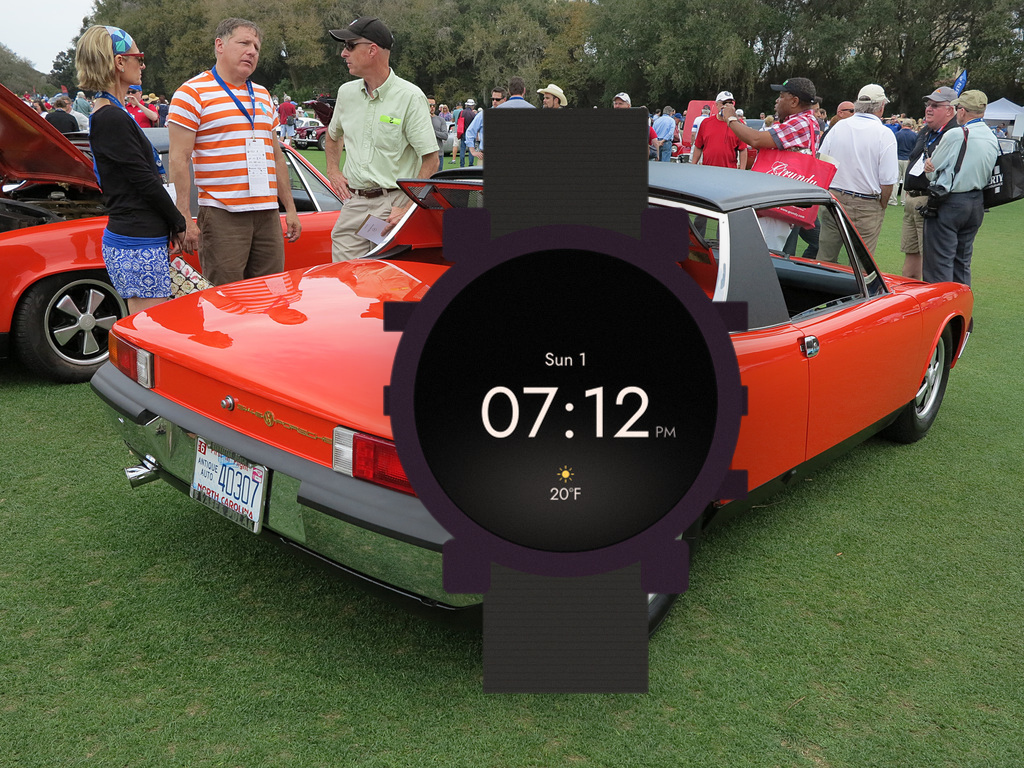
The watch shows {"hour": 7, "minute": 12}
